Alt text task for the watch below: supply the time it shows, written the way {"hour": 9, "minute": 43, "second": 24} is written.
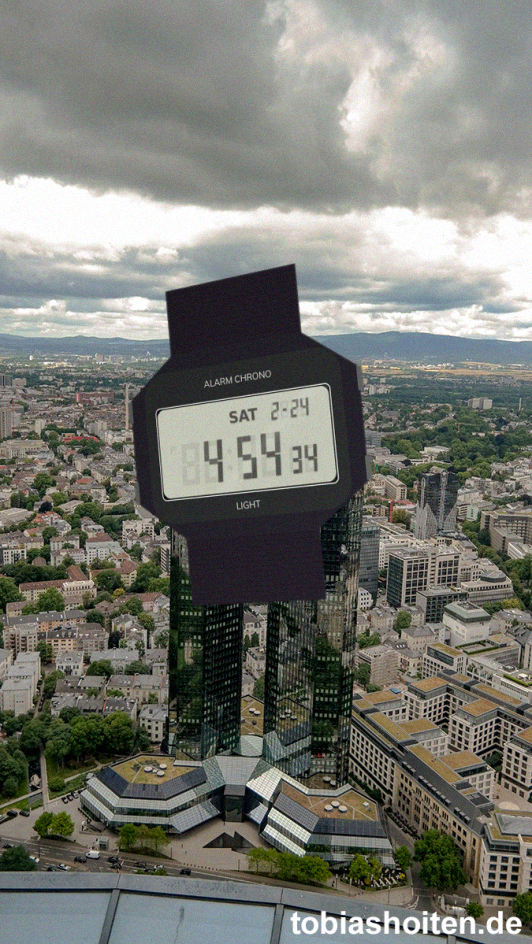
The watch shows {"hour": 4, "minute": 54, "second": 34}
